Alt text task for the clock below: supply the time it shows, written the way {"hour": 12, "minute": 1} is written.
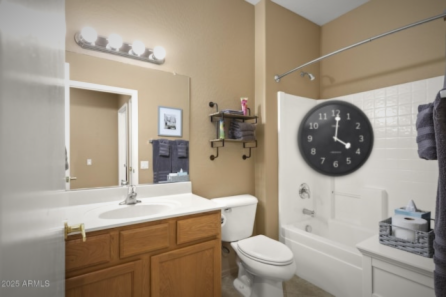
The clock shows {"hour": 4, "minute": 1}
